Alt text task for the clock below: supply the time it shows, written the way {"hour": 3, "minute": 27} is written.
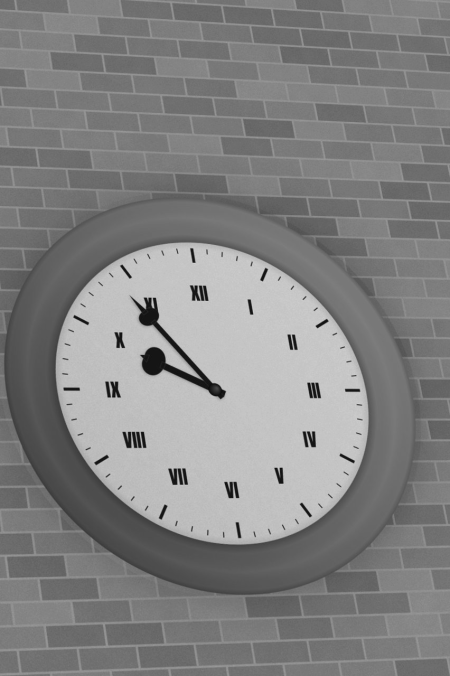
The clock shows {"hour": 9, "minute": 54}
